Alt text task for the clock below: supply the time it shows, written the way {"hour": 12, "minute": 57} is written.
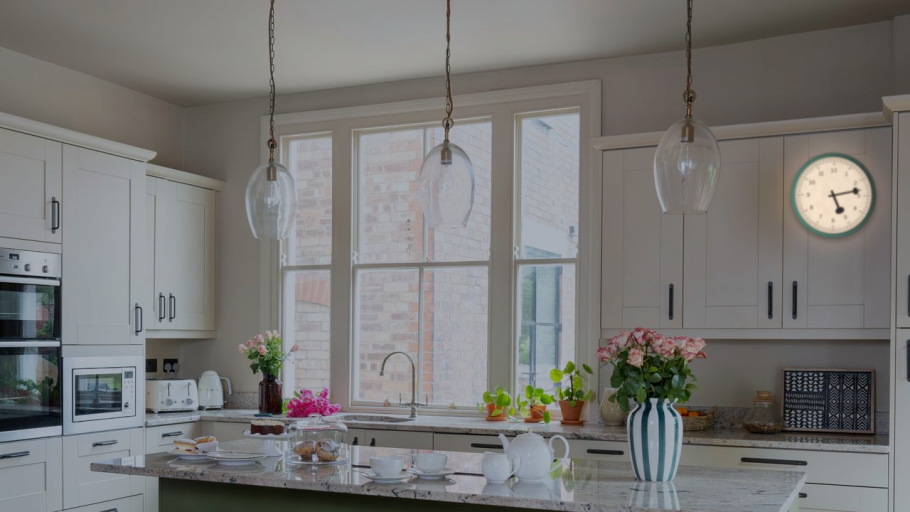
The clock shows {"hour": 5, "minute": 13}
